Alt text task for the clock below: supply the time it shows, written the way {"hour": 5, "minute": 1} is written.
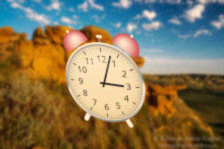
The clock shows {"hour": 3, "minute": 3}
